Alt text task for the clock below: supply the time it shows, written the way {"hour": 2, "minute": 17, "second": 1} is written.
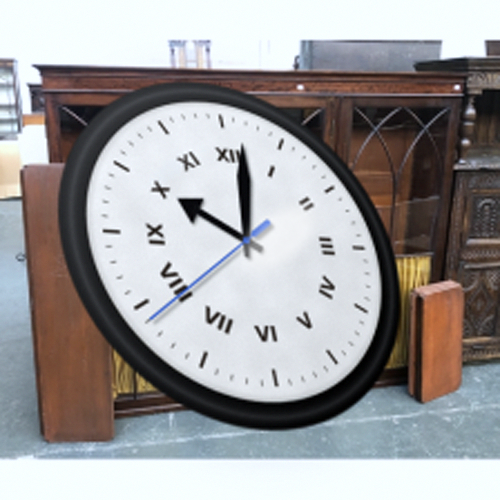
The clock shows {"hour": 10, "minute": 1, "second": 39}
